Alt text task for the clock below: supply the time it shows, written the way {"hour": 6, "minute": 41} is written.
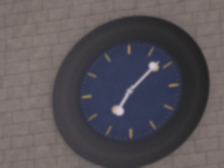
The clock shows {"hour": 7, "minute": 8}
